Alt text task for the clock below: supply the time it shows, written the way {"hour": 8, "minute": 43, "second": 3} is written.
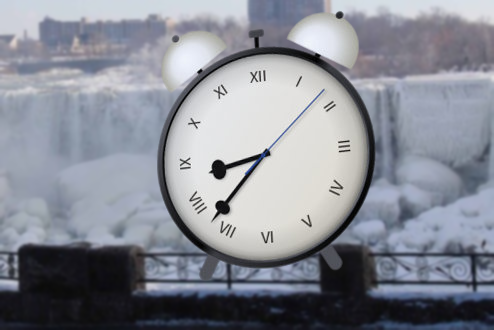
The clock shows {"hour": 8, "minute": 37, "second": 8}
